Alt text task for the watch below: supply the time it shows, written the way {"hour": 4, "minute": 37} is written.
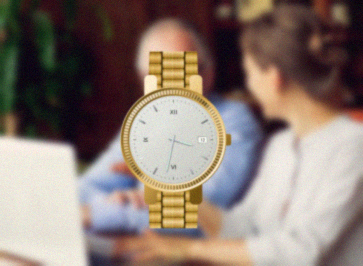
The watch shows {"hour": 3, "minute": 32}
